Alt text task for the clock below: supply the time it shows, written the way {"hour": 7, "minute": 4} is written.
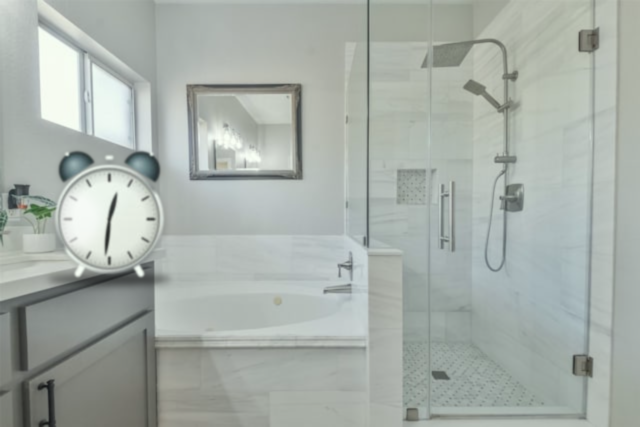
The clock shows {"hour": 12, "minute": 31}
